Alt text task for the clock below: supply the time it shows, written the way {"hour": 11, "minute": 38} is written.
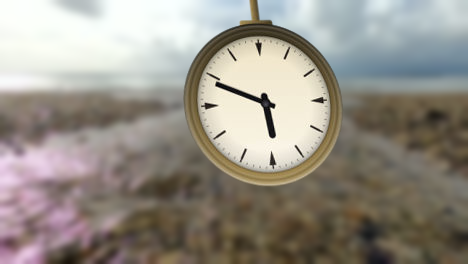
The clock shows {"hour": 5, "minute": 49}
